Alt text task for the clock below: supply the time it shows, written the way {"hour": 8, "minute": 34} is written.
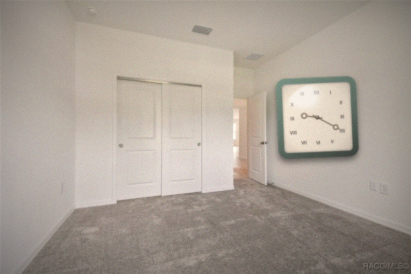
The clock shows {"hour": 9, "minute": 20}
